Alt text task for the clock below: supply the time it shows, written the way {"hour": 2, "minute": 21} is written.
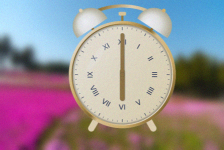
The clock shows {"hour": 6, "minute": 0}
